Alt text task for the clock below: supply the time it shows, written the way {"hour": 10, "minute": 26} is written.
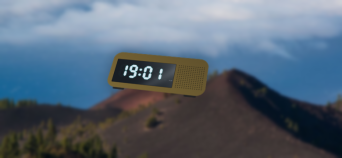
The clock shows {"hour": 19, "minute": 1}
